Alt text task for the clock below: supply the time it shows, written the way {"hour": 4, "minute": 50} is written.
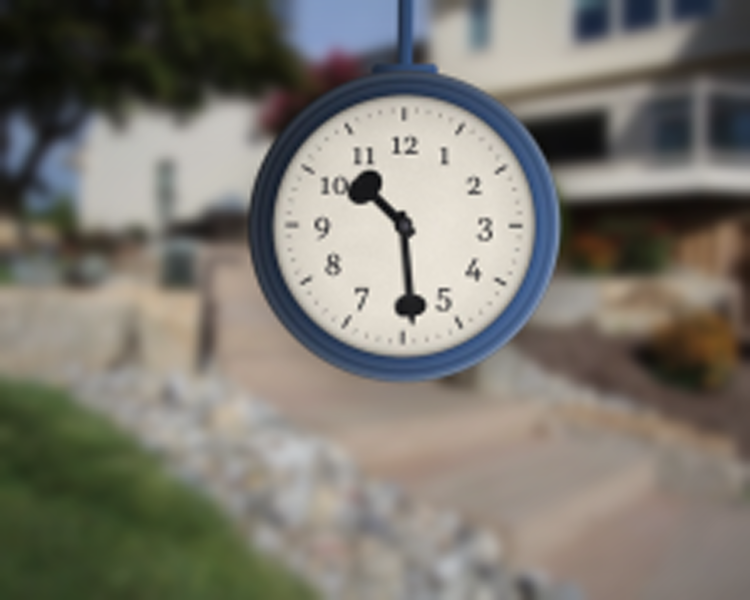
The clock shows {"hour": 10, "minute": 29}
